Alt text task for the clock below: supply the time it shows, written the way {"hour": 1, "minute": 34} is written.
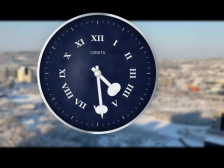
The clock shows {"hour": 4, "minute": 29}
